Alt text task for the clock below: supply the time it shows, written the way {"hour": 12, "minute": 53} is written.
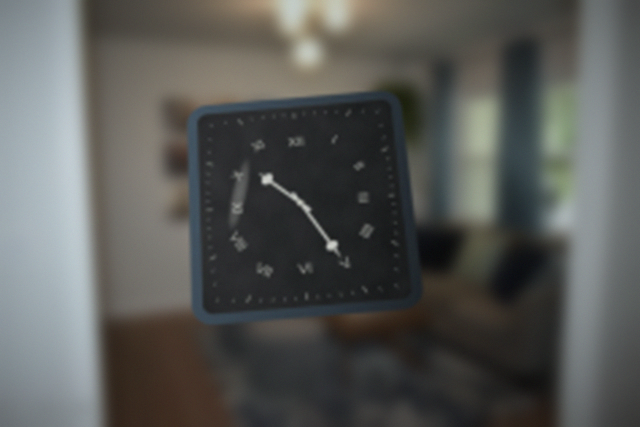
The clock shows {"hour": 10, "minute": 25}
